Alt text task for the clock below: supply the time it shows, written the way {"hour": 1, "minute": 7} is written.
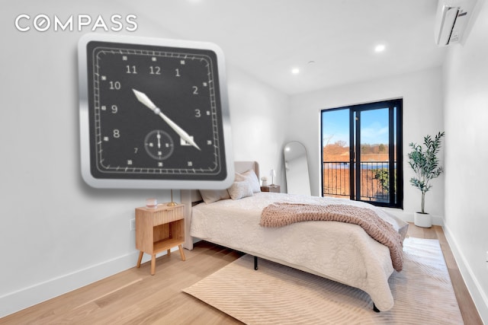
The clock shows {"hour": 10, "minute": 22}
